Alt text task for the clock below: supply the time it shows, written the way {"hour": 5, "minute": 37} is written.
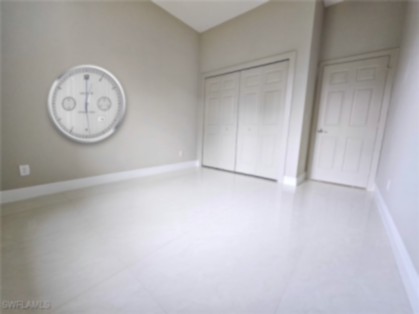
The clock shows {"hour": 12, "minute": 29}
